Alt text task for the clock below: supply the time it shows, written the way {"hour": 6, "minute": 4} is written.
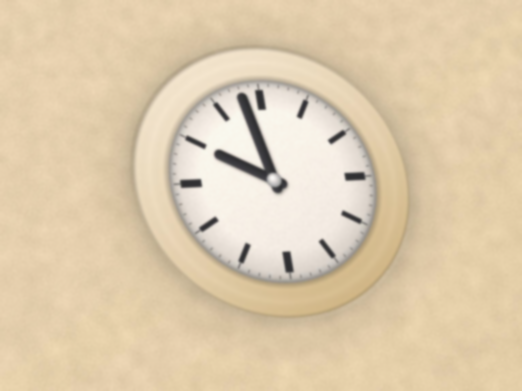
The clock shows {"hour": 9, "minute": 58}
